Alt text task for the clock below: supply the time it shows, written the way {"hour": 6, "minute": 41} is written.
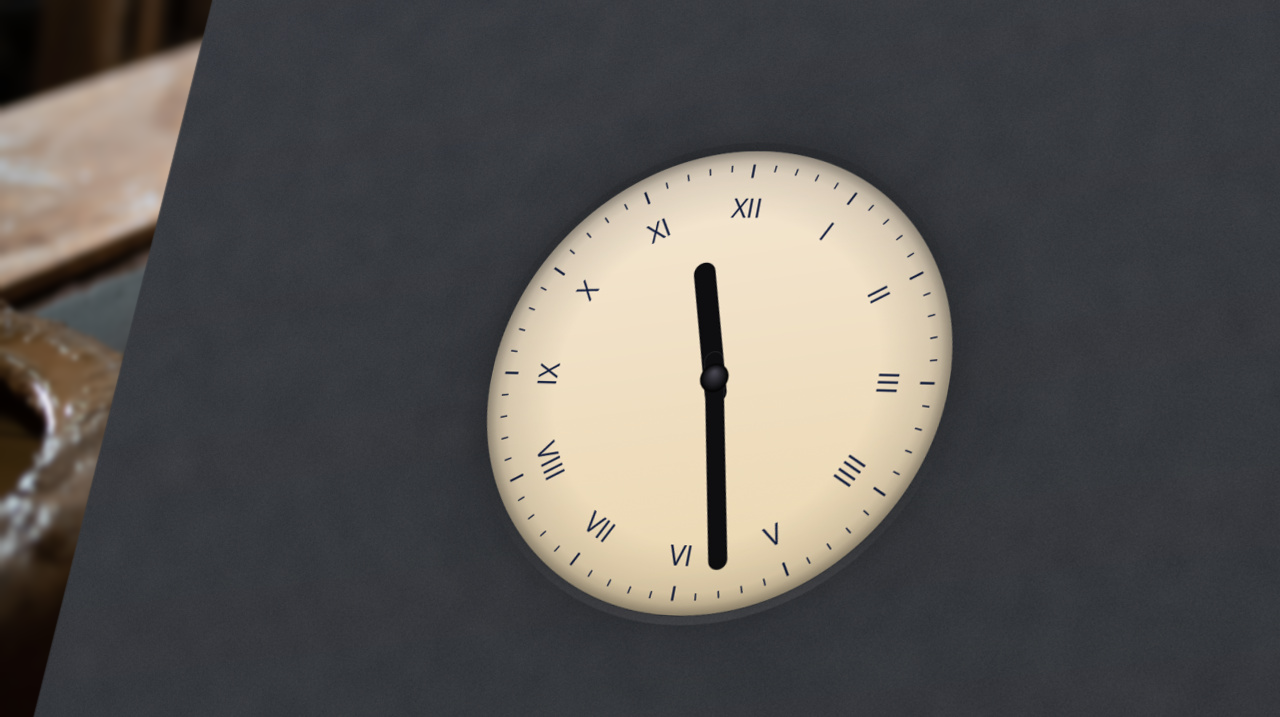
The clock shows {"hour": 11, "minute": 28}
